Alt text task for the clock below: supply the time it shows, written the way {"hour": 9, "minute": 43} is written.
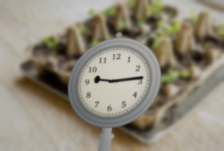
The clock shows {"hour": 9, "minute": 14}
